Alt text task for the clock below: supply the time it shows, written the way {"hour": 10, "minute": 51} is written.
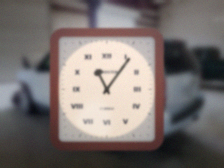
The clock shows {"hour": 11, "minute": 6}
